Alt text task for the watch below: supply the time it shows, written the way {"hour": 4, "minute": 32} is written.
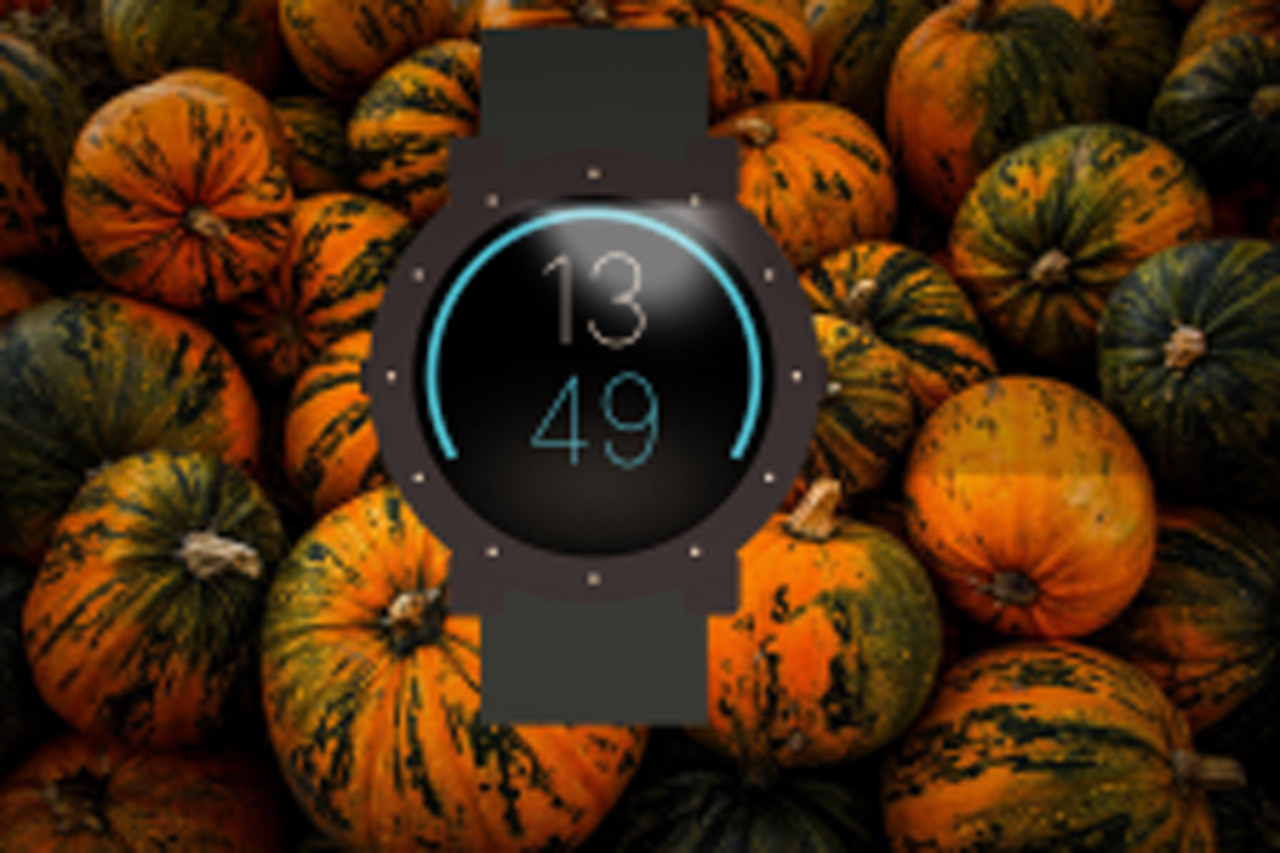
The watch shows {"hour": 13, "minute": 49}
